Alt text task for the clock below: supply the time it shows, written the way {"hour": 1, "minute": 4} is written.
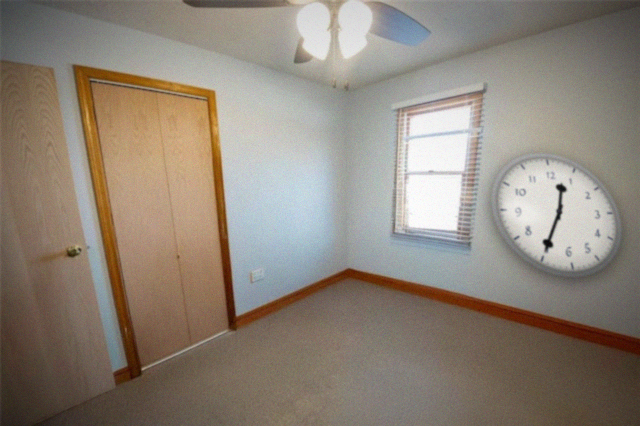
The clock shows {"hour": 12, "minute": 35}
